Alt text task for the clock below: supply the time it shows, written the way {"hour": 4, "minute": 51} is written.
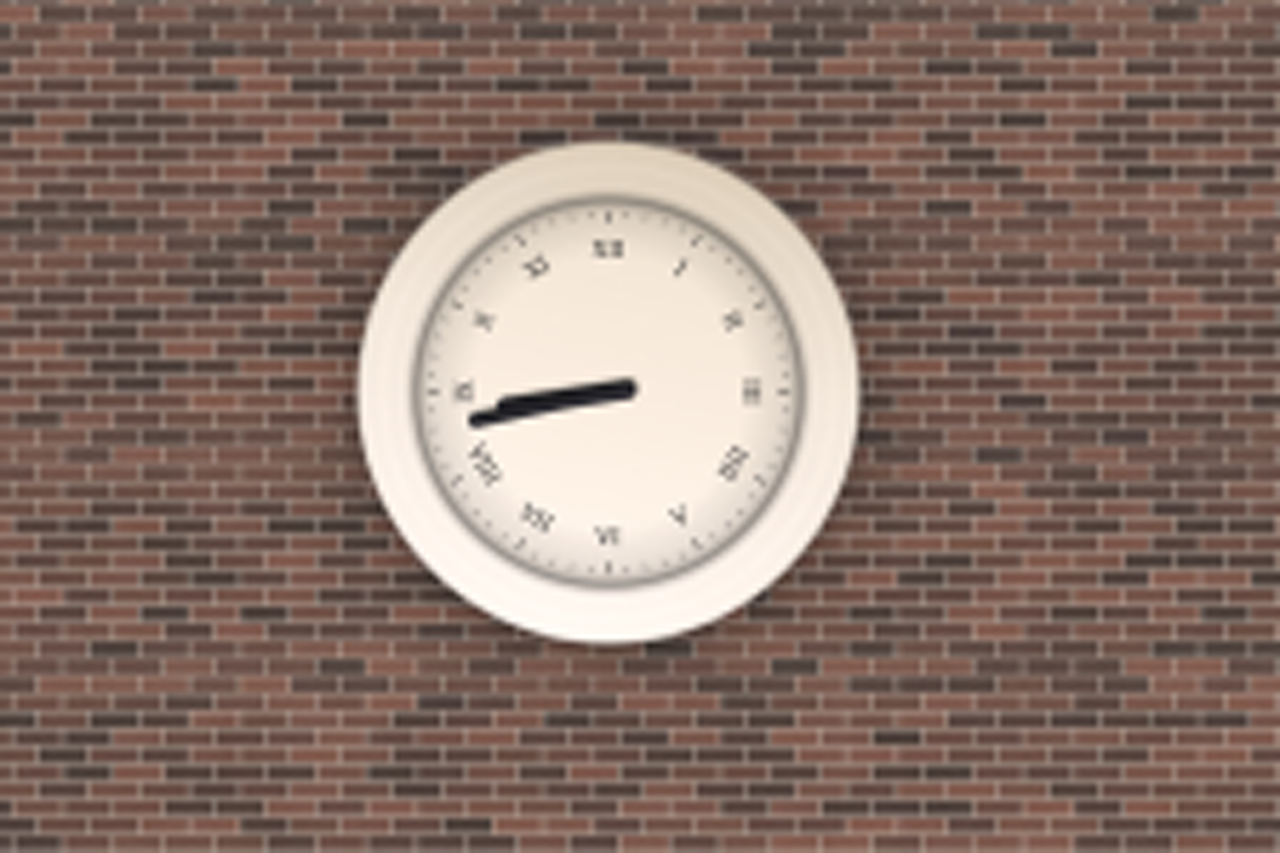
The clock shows {"hour": 8, "minute": 43}
